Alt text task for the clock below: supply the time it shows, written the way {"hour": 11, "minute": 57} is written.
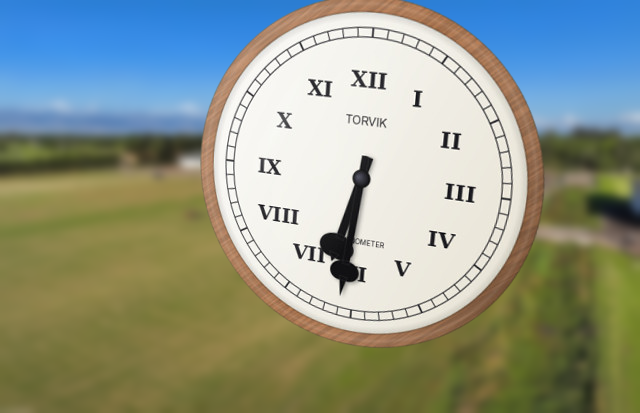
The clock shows {"hour": 6, "minute": 31}
